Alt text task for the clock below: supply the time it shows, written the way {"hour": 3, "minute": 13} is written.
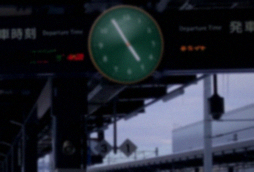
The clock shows {"hour": 4, "minute": 55}
